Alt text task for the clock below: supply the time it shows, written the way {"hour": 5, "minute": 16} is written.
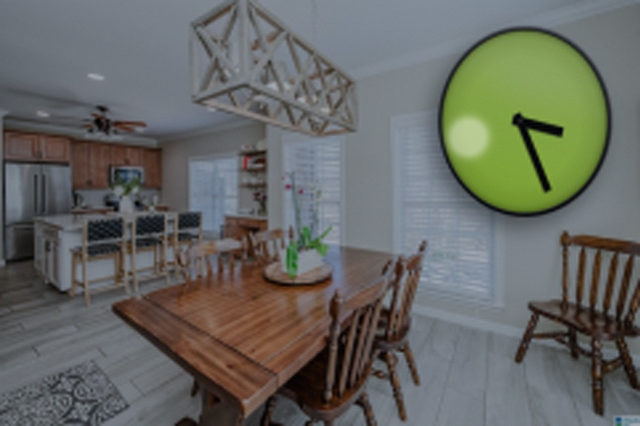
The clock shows {"hour": 3, "minute": 26}
